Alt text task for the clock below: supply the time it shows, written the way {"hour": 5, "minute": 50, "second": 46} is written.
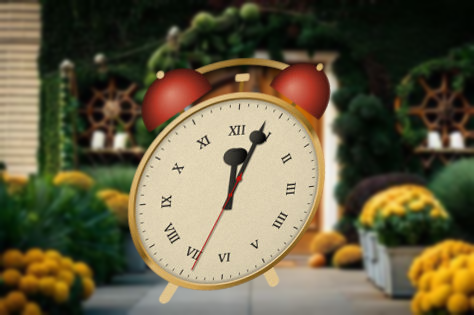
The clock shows {"hour": 12, "minute": 3, "second": 34}
